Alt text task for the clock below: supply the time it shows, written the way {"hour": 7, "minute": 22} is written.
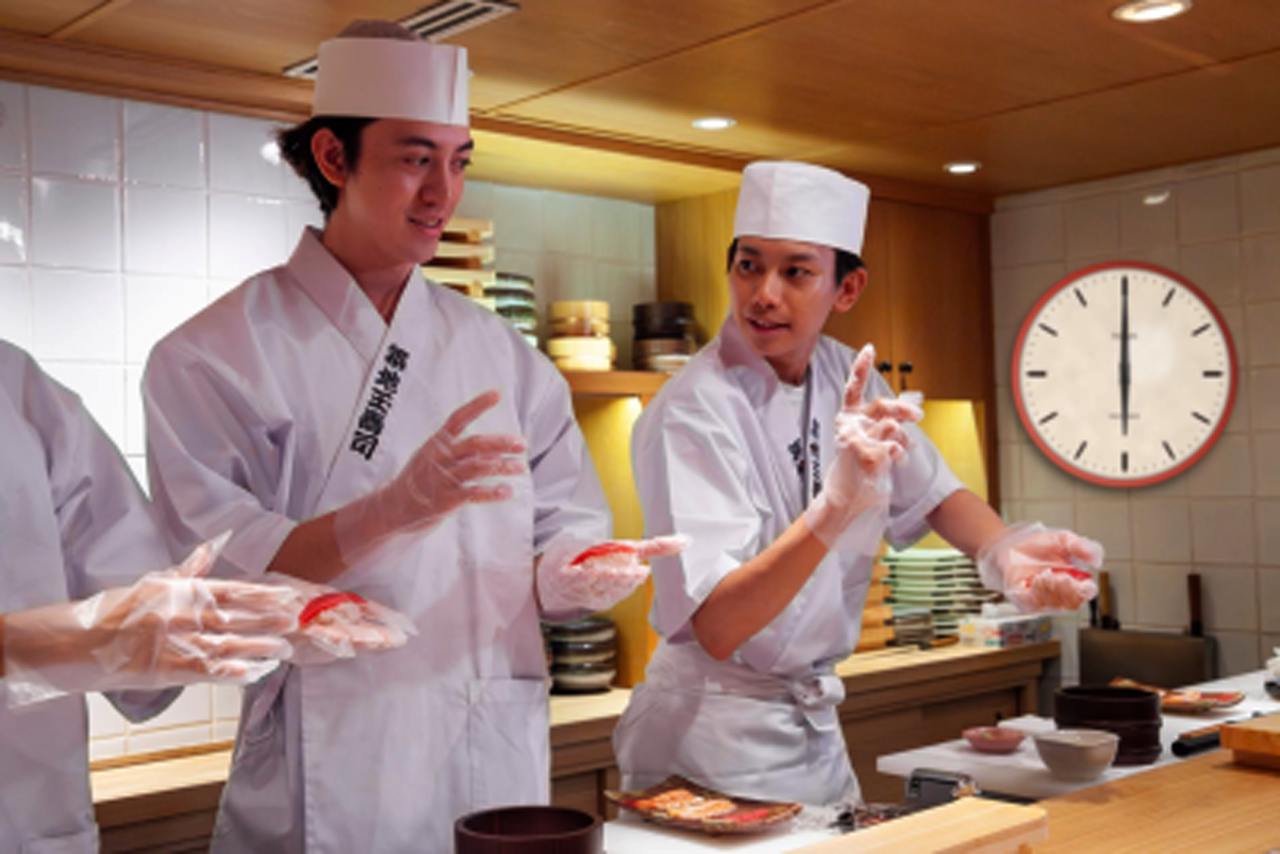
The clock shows {"hour": 6, "minute": 0}
